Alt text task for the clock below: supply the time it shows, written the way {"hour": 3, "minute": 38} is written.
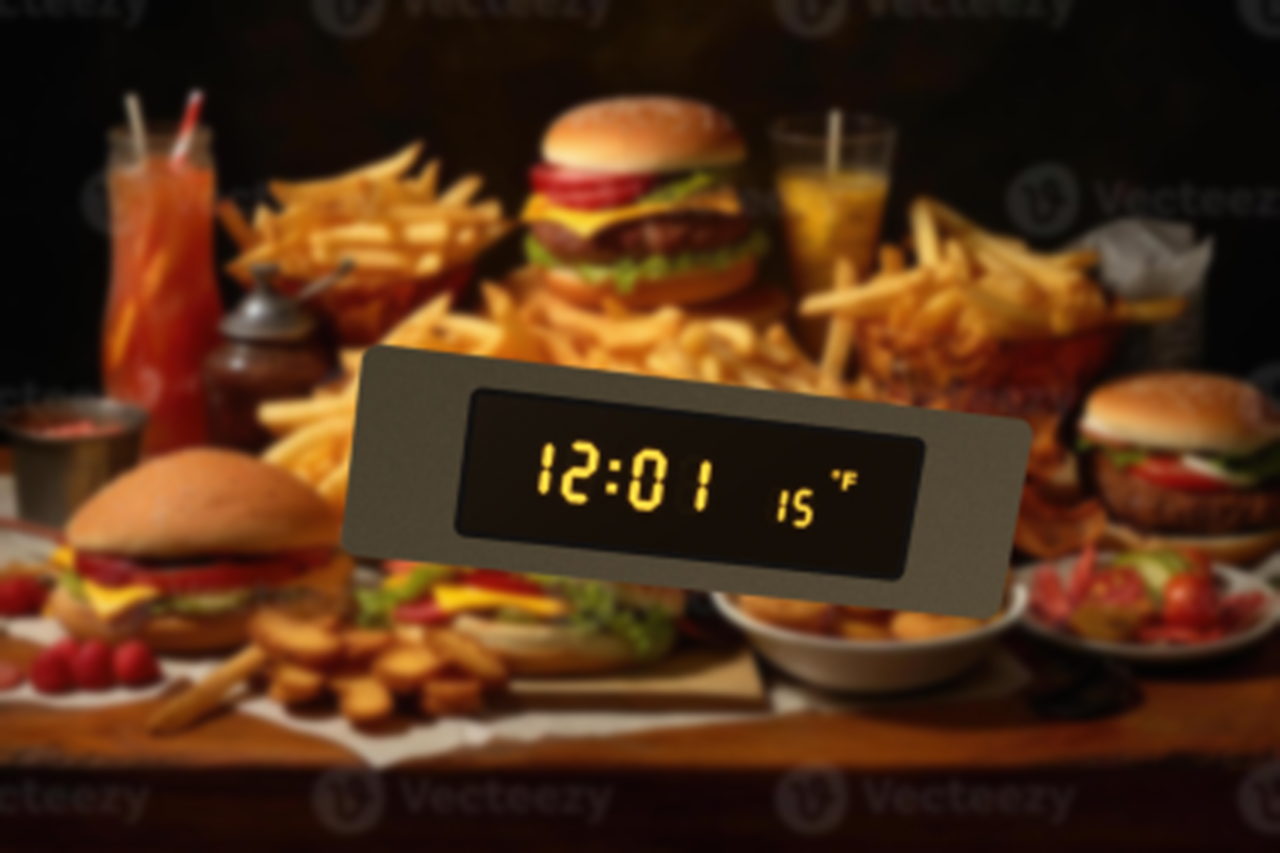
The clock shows {"hour": 12, "minute": 1}
